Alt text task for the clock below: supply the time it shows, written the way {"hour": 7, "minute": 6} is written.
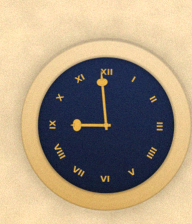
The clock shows {"hour": 8, "minute": 59}
